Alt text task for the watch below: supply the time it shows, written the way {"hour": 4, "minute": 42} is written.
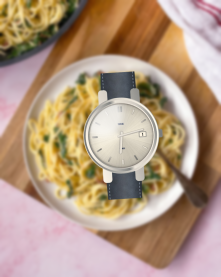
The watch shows {"hour": 6, "minute": 13}
